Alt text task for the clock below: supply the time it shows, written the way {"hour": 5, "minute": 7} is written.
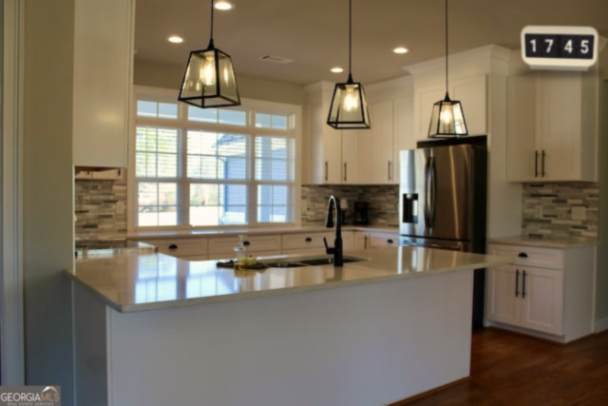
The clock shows {"hour": 17, "minute": 45}
